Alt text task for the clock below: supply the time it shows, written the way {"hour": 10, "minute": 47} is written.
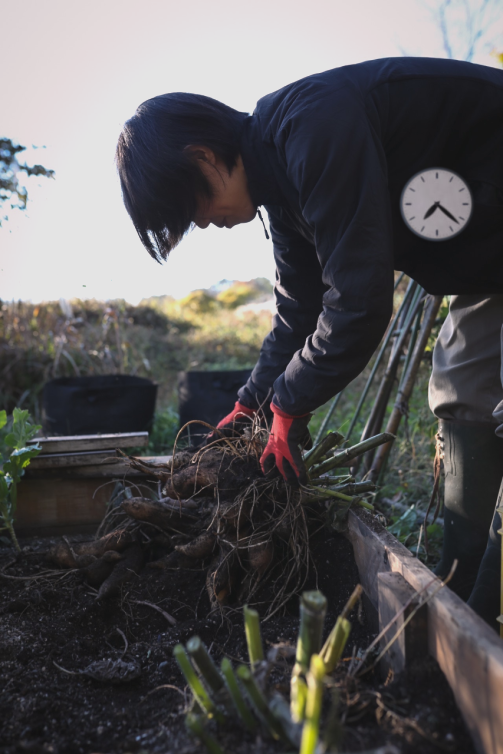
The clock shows {"hour": 7, "minute": 22}
